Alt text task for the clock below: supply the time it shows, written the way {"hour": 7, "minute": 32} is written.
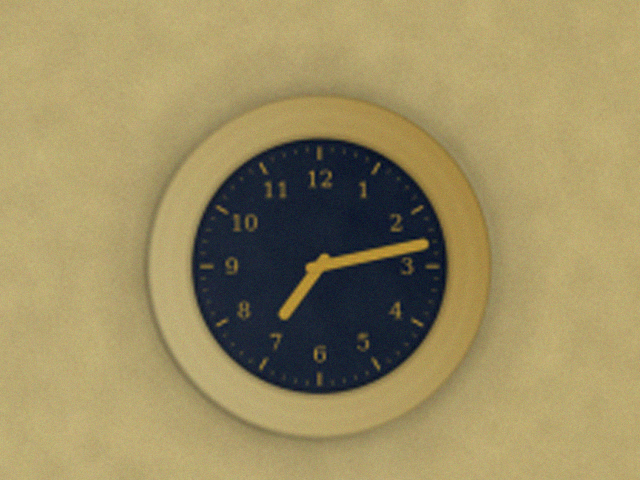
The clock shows {"hour": 7, "minute": 13}
